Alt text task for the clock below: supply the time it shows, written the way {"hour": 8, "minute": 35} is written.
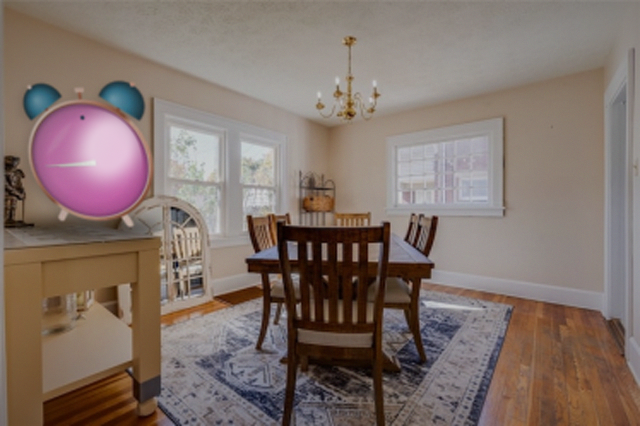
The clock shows {"hour": 8, "minute": 44}
